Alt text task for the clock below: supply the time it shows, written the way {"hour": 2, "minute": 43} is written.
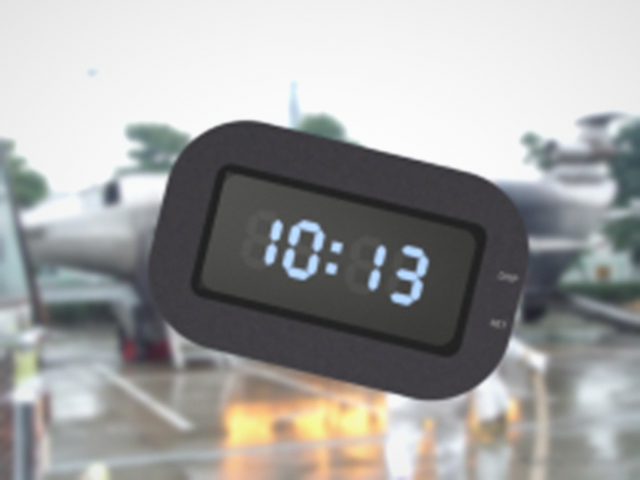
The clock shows {"hour": 10, "minute": 13}
